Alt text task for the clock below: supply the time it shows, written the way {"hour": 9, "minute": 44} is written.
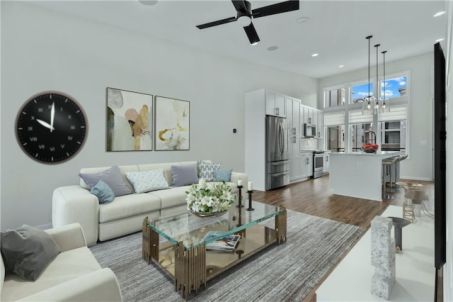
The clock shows {"hour": 10, "minute": 1}
